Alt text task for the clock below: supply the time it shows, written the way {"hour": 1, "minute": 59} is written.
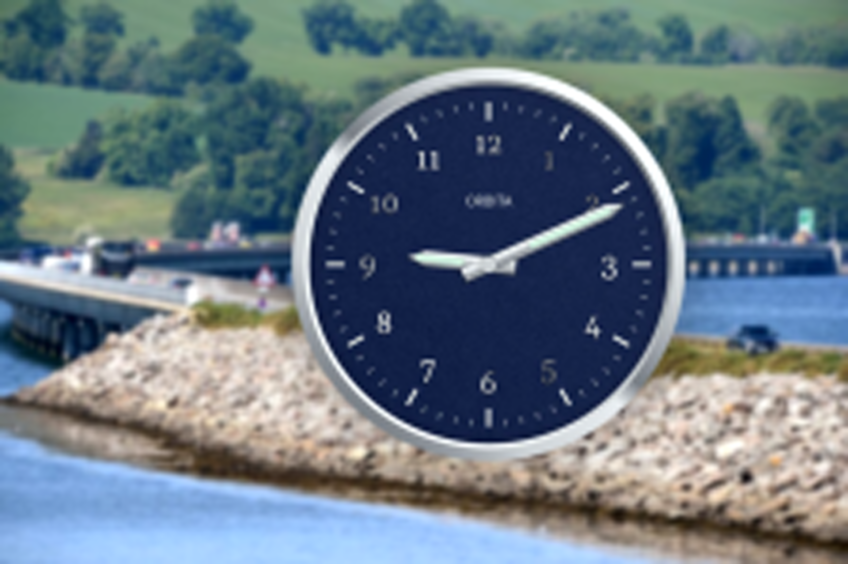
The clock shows {"hour": 9, "minute": 11}
